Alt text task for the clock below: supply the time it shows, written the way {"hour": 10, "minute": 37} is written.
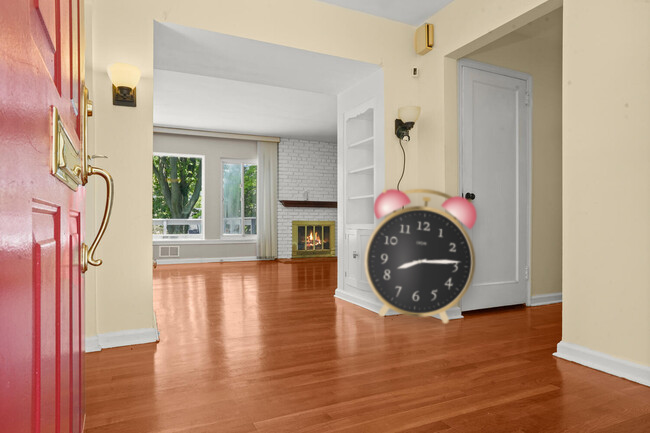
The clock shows {"hour": 8, "minute": 14}
